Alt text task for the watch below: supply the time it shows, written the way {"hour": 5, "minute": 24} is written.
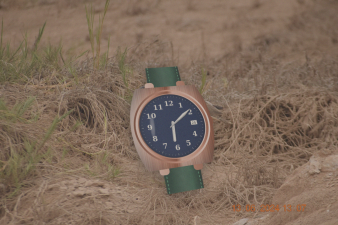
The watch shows {"hour": 6, "minute": 9}
